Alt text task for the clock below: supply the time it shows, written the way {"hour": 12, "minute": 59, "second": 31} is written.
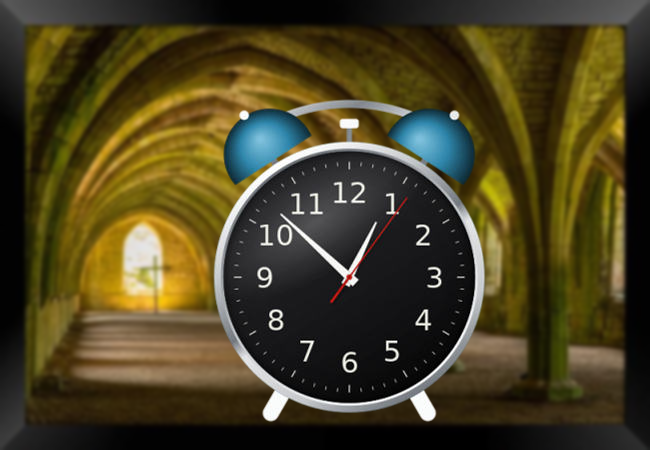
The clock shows {"hour": 12, "minute": 52, "second": 6}
